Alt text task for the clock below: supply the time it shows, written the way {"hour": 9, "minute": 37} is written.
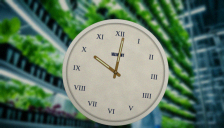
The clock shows {"hour": 10, "minute": 1}
